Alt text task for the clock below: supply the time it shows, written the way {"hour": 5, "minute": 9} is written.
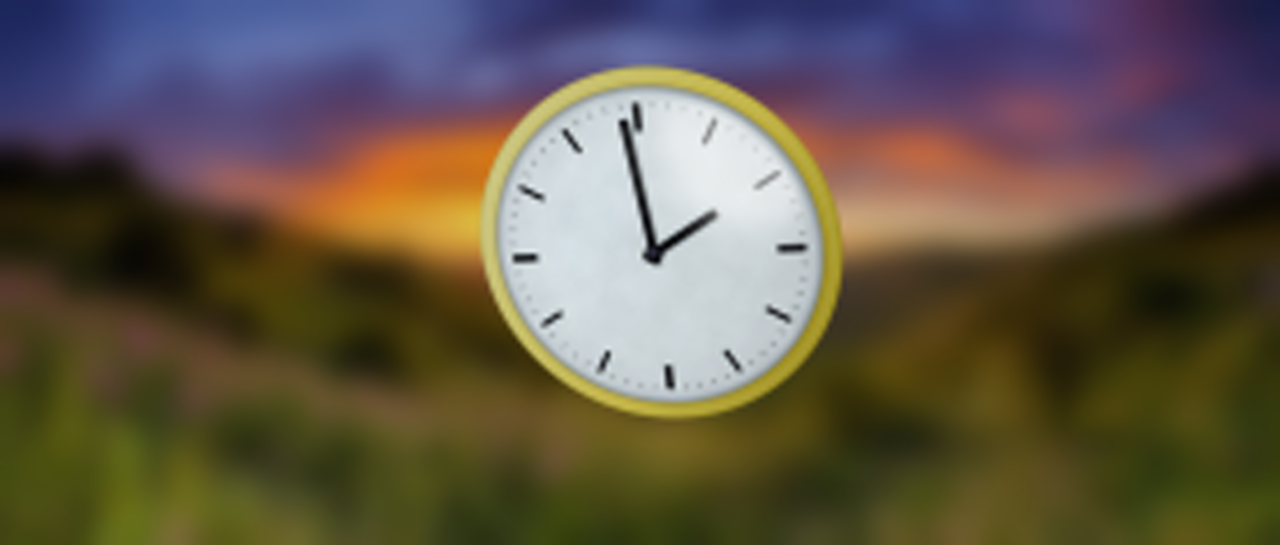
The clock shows {"hour": 1, "minute": 59}
